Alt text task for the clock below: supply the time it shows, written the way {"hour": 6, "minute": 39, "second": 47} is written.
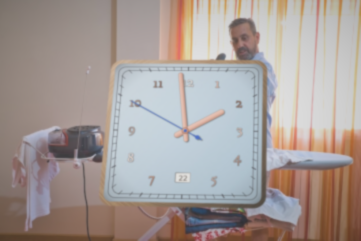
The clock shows {"hour": 1, "minute": 58, "second": 50}
